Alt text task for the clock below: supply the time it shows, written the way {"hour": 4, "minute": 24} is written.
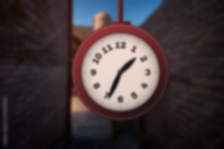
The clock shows {"hour": 1, "minute": 34}
